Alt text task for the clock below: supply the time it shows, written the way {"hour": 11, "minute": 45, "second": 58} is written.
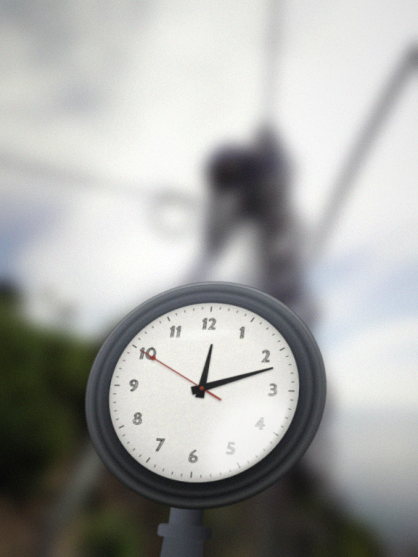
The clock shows {"hour": 12, "minute": 11, "second": 50}
